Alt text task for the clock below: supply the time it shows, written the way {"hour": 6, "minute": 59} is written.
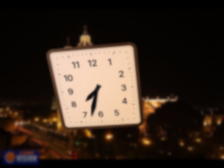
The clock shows {"hour": 7, "minute": 33}
